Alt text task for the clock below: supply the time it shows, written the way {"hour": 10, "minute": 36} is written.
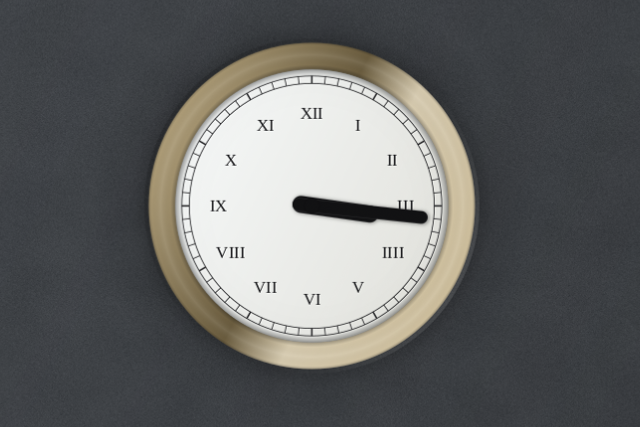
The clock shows {"hour": 3, "minute": 16}
